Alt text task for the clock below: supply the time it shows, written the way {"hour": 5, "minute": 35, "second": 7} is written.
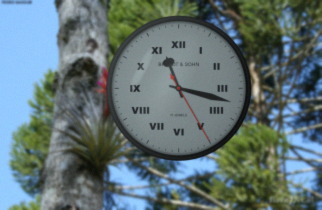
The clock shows {"hour": 11, "minute": 17, "second": 25}
